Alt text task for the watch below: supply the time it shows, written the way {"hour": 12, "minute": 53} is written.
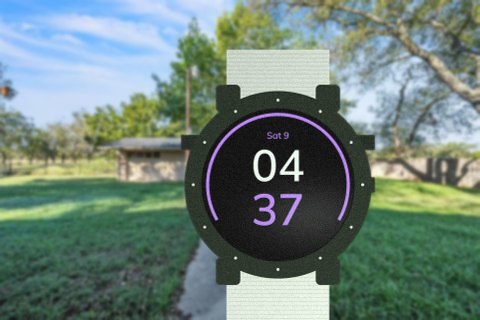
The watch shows {"hour": 4, "minute": 37}
